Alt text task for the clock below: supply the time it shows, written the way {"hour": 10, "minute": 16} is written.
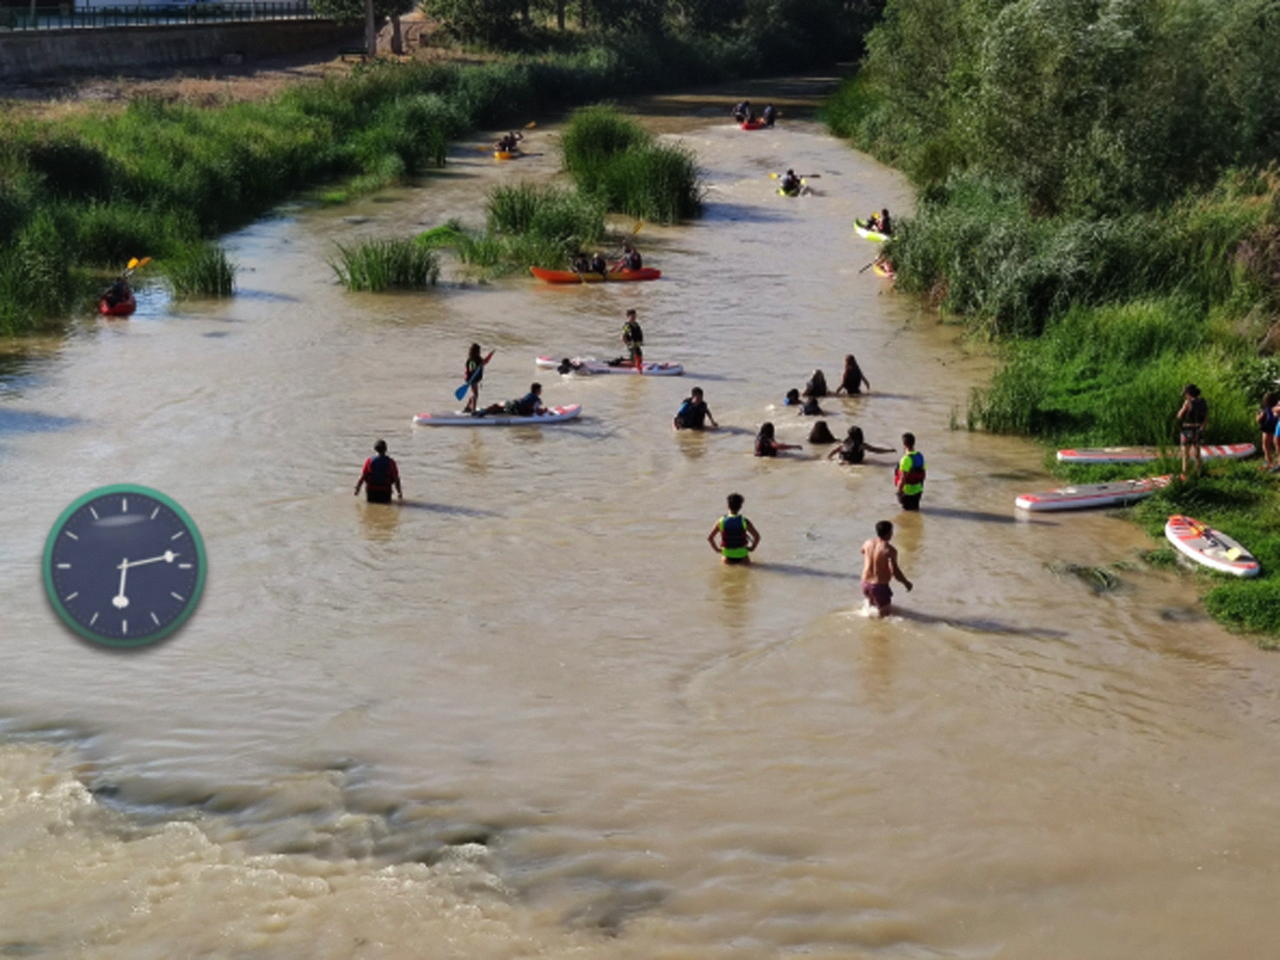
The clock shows {"hour": 6, "minute": 13}
